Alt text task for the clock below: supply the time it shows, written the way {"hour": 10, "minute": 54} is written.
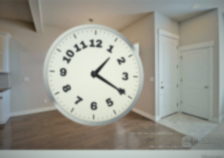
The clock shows {"hour": 1, "minute": 20}
